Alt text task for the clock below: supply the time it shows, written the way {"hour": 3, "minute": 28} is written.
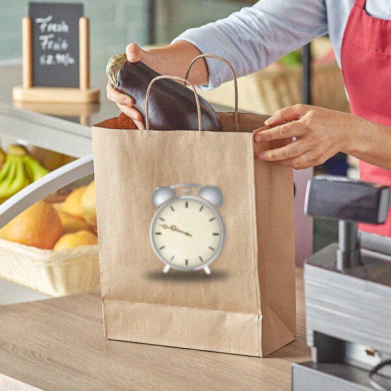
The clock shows {"hour": 9, "minute": 48}
